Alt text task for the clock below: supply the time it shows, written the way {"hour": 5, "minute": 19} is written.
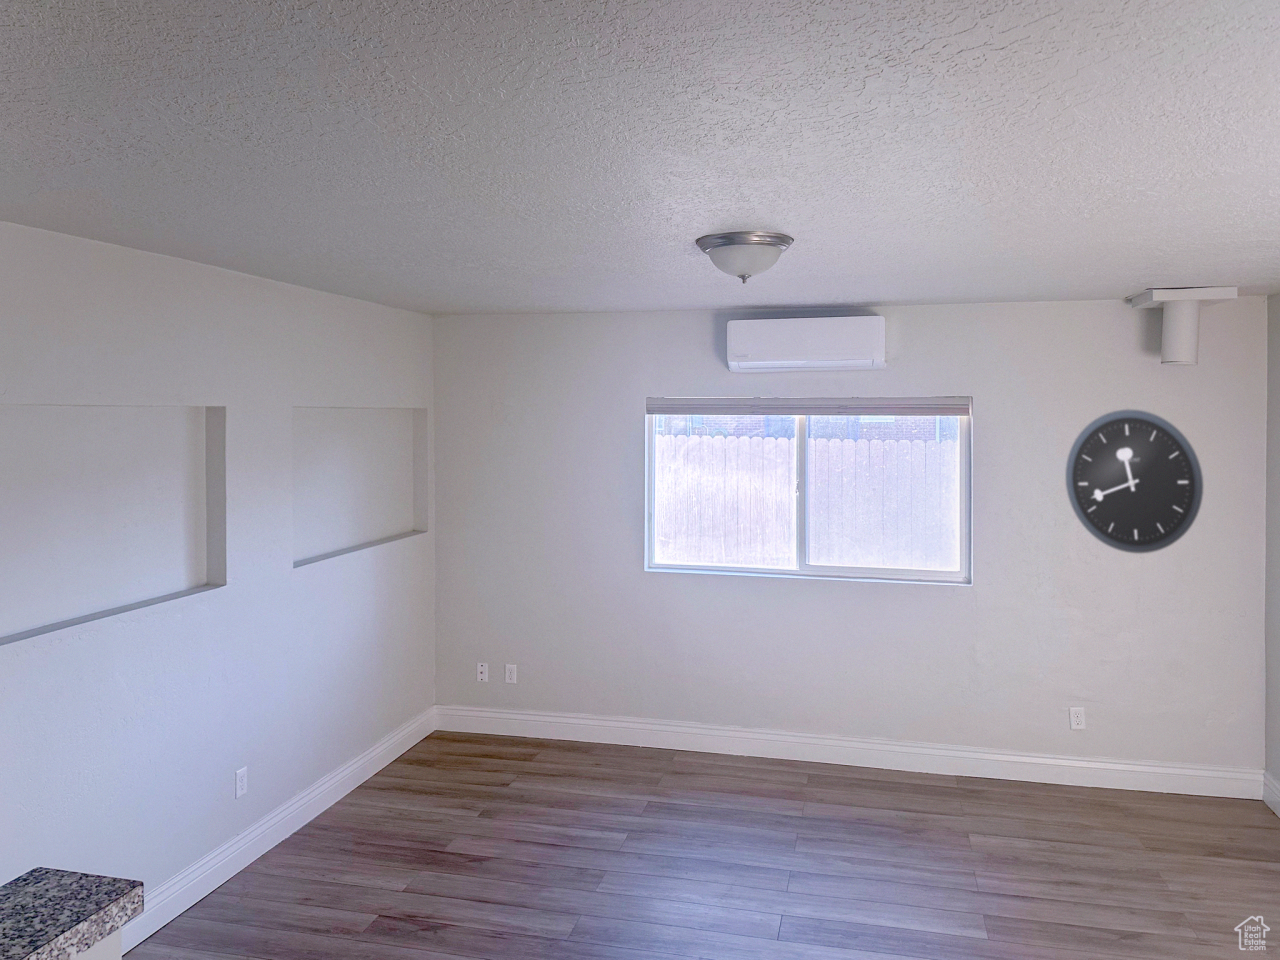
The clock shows {"hour": 11, "minute": 42}
